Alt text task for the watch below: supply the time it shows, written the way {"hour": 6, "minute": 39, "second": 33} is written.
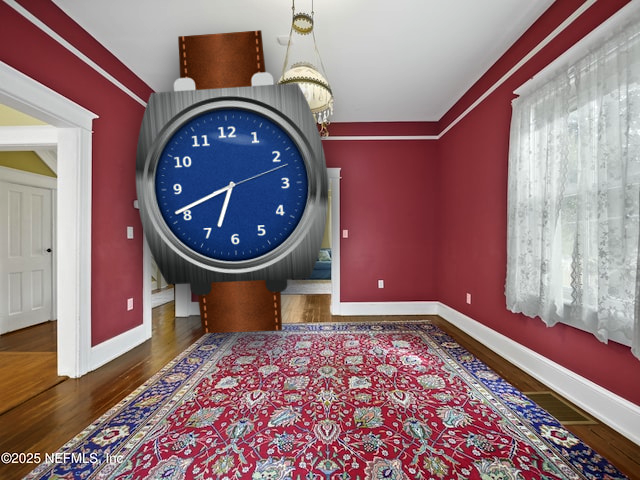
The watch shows {"hour": 6, "minute": 41, "second": 12}
